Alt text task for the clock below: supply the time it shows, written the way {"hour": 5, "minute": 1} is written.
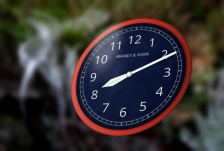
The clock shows {"hour": 8, "minute": 11}
